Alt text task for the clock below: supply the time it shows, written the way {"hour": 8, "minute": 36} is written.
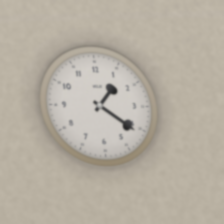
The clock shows {"hour": 1, "minute": 21}
